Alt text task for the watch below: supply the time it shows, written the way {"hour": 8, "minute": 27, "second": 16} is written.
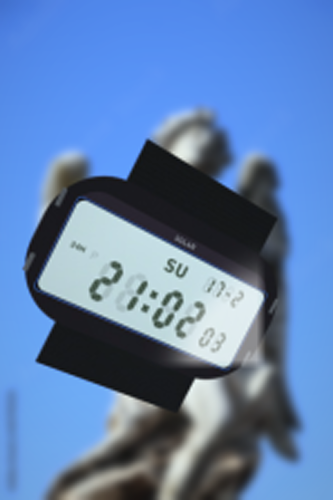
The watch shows {"hour": 21, "minute": 2, "second": 3}
